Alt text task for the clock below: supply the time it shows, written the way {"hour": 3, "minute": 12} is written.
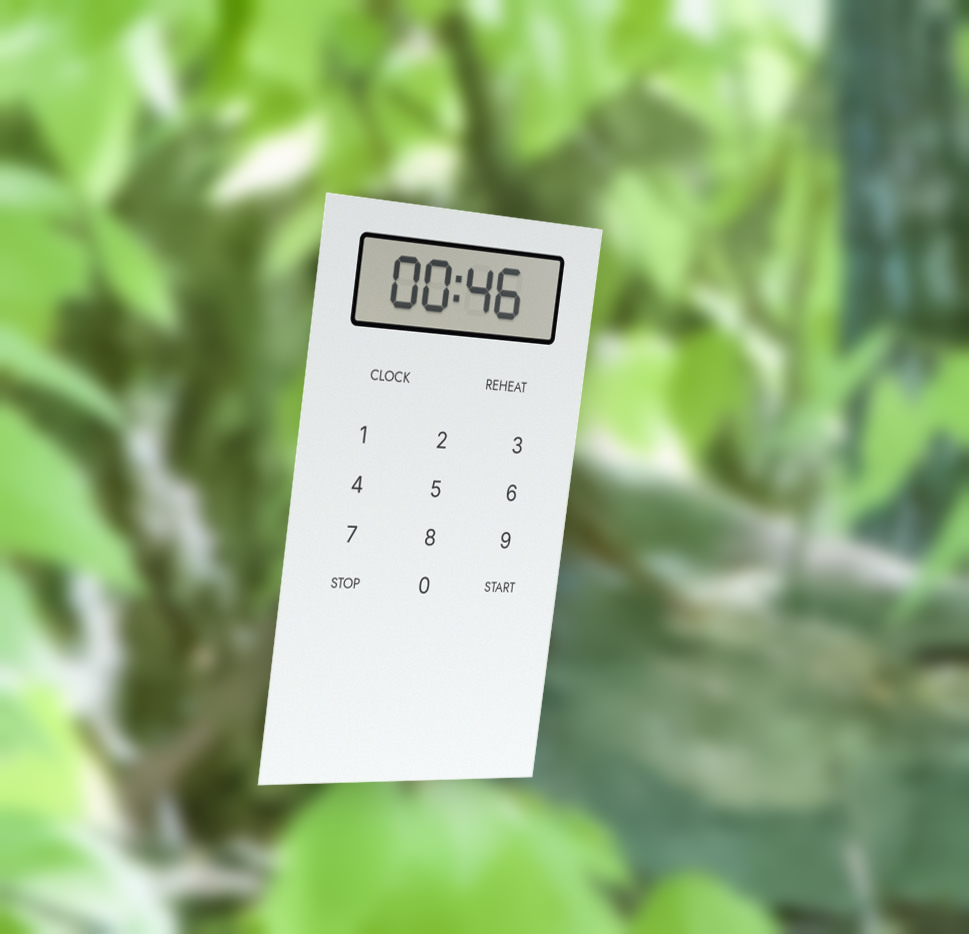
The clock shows {"hour": 0, "minute": 46}
